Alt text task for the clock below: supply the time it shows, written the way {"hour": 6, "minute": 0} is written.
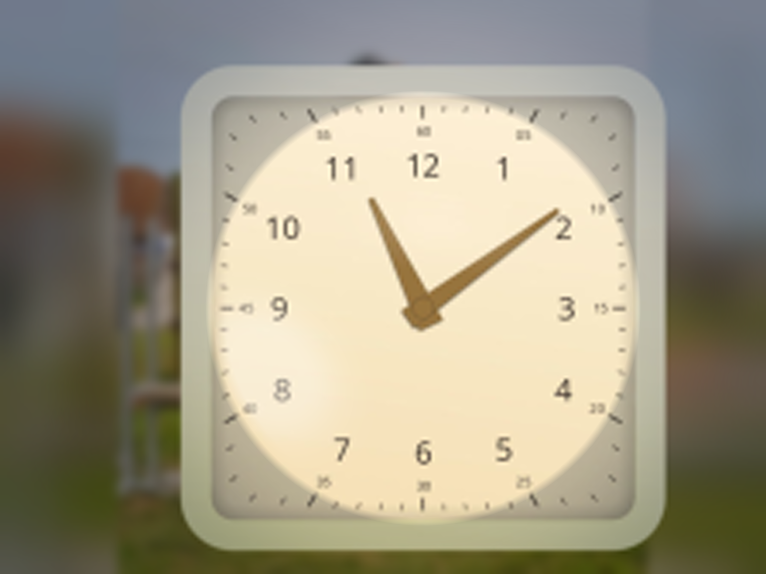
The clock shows {"hour": 11, "minute": 9}
